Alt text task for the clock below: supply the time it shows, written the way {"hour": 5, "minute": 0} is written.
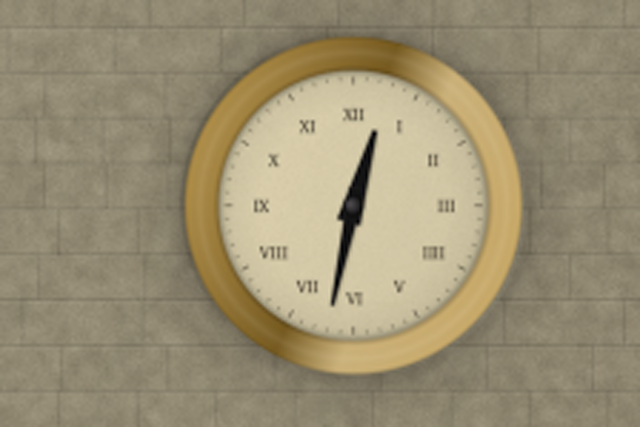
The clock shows {"hour": 12, "minute": 32}
